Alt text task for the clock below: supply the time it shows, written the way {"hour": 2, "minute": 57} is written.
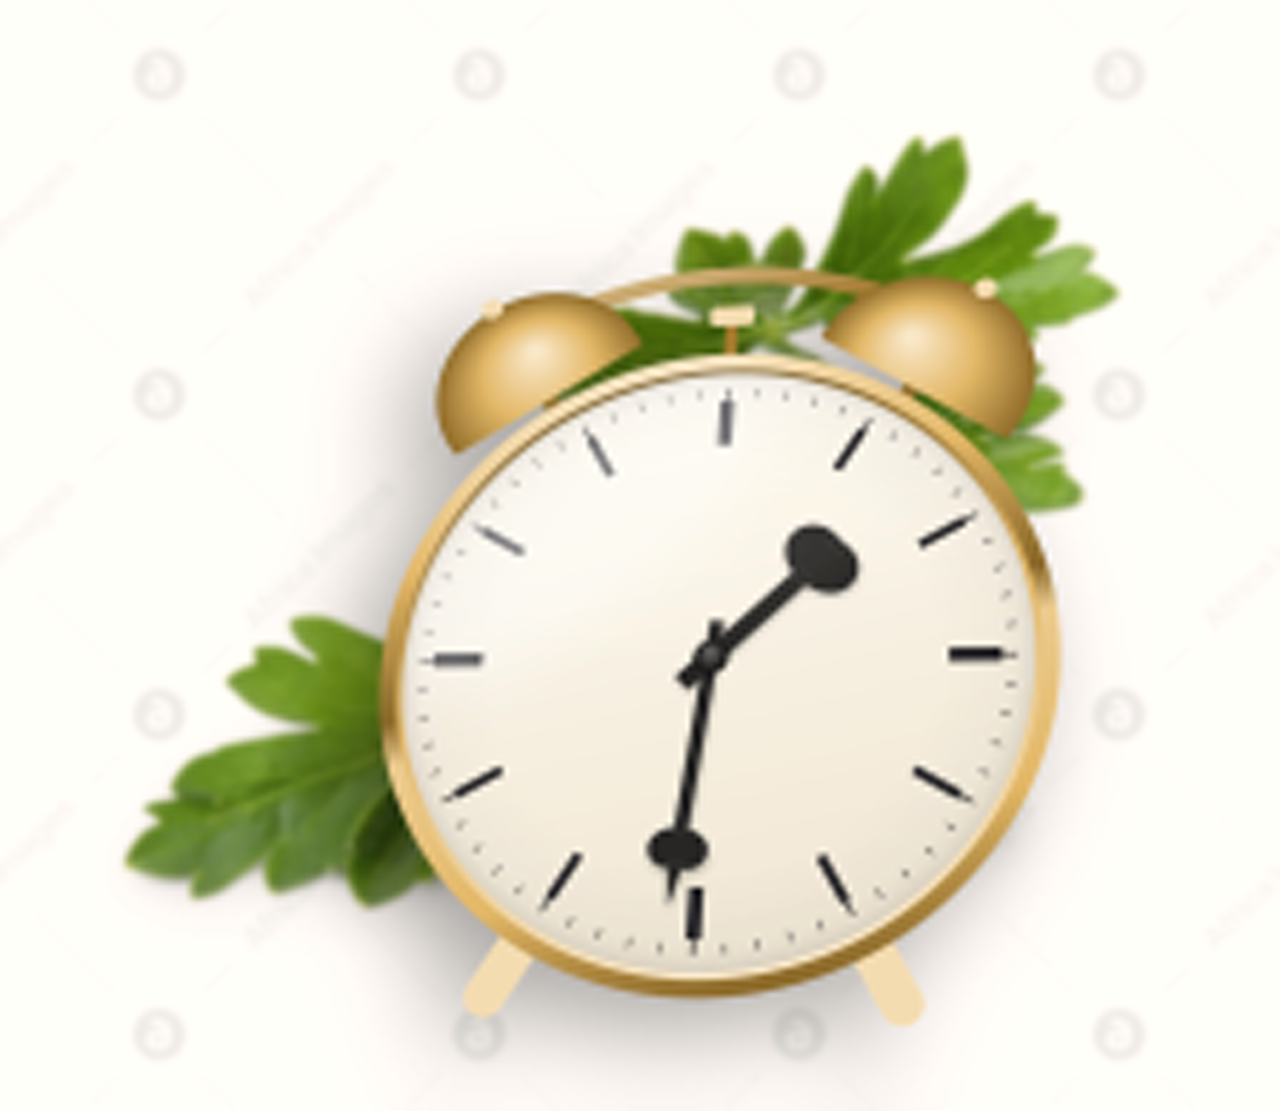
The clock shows {"hour": 1, "minute": 31}
